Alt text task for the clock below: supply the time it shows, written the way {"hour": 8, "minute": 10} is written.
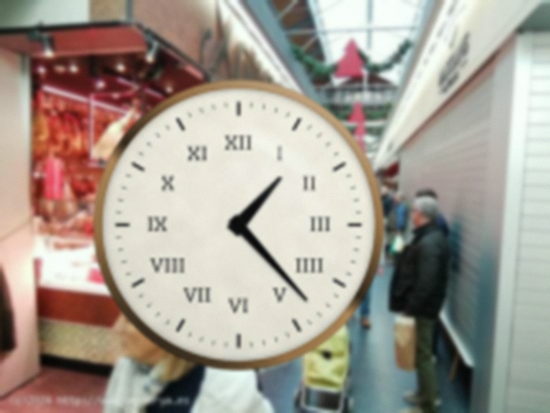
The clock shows {"hour": 1, "minute": 23}
